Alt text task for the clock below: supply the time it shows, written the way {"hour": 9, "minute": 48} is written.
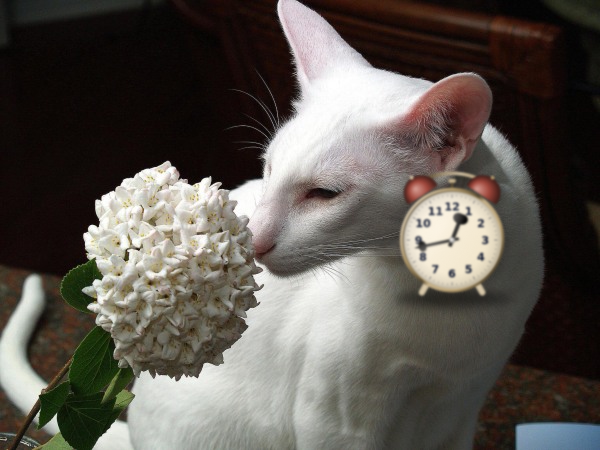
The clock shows {"hour": 12, "minute": 43}
